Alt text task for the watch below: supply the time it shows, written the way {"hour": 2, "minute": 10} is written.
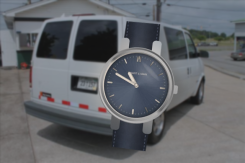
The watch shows {"hour": 10, "minute": 49}
